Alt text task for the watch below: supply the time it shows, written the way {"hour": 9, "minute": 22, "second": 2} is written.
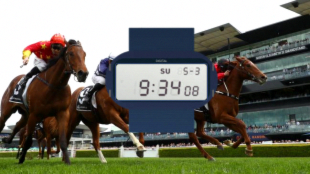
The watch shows {"hour": 9, "minute": 34, "second": 8}
